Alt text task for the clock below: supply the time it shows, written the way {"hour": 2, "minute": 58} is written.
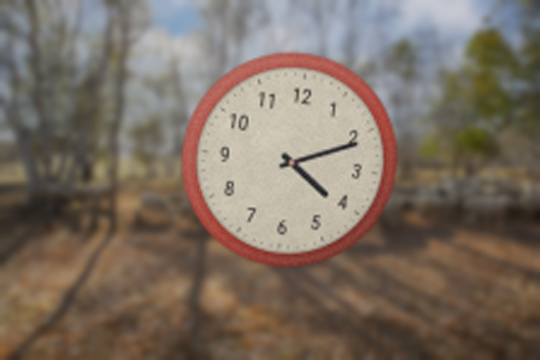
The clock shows {"hour": 4, "minute": 11}
